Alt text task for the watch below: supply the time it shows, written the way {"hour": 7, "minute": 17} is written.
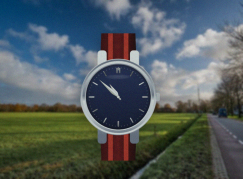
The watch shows {"hour": 10, "minute": 52}
